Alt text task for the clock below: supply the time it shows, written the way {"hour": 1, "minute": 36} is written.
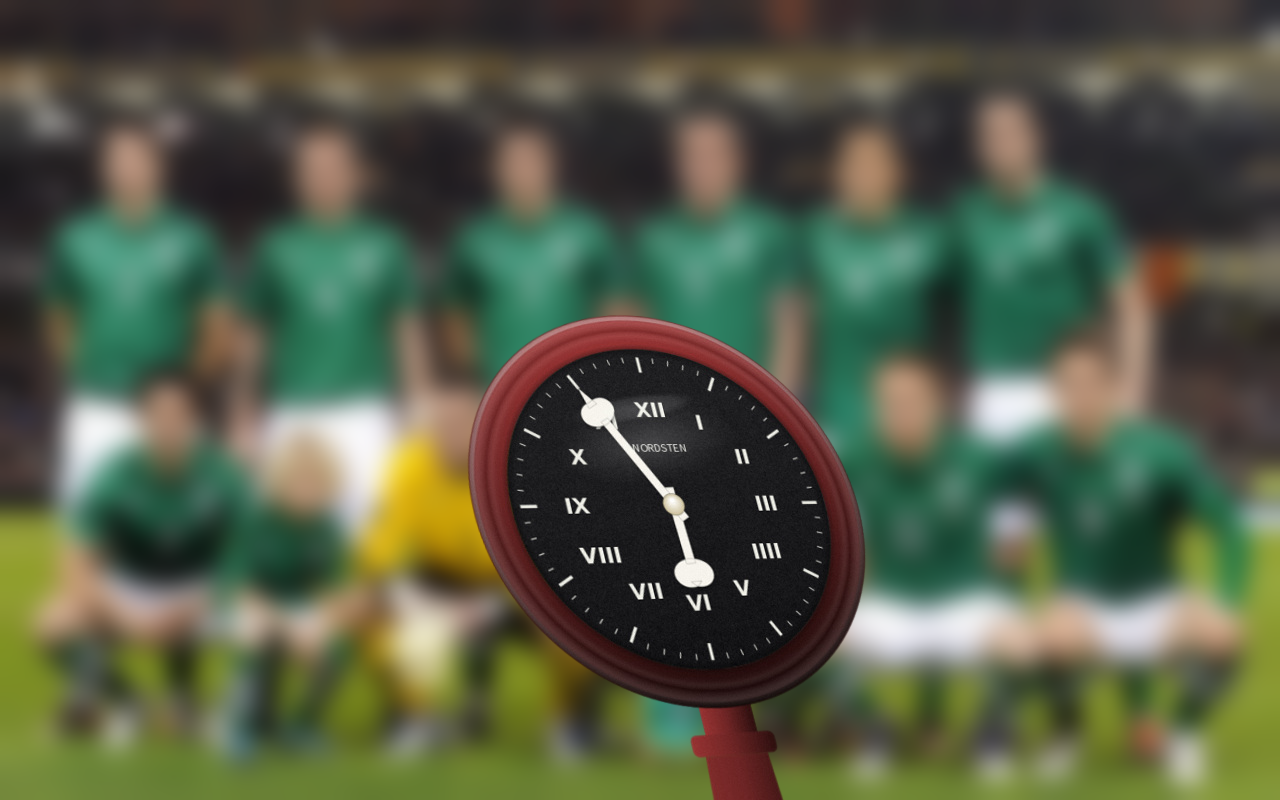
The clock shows {"hour": 5, "minute": 55}
